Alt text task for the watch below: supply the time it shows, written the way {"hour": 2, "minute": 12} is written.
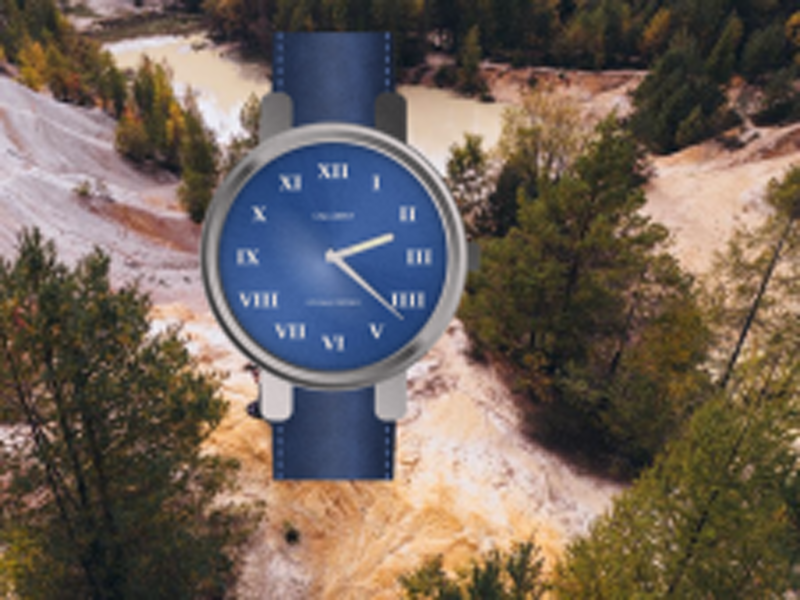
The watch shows {"hour": 2, "minute": 22}
